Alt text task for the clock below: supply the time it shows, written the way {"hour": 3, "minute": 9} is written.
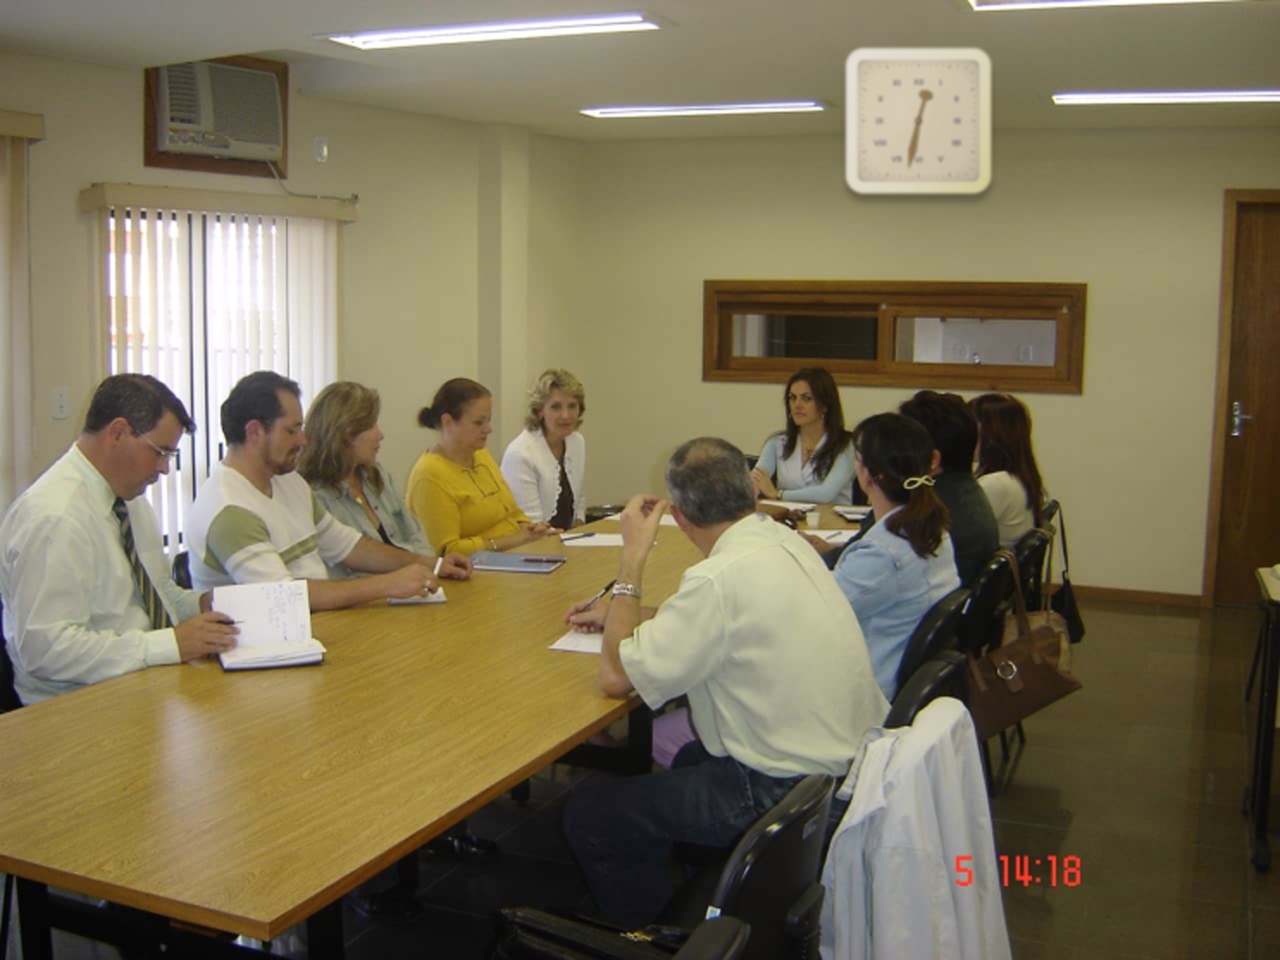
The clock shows {"hour": 12, "minute": 32}
